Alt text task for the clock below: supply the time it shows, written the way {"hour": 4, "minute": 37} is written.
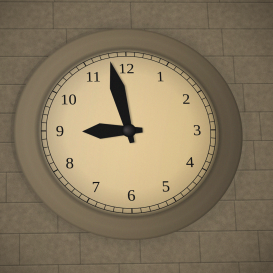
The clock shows {"hour": 8, "minute": 58}
